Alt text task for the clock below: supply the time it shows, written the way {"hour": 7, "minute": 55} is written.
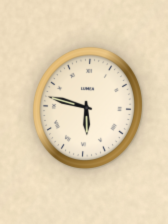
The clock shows {"hour": 5, "minute": 47}
